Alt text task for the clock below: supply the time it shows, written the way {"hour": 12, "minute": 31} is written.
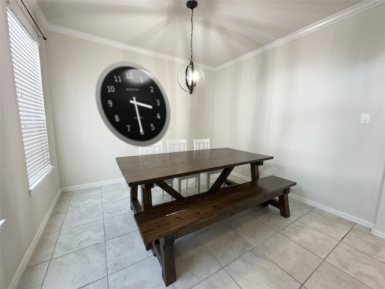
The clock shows {"hour": 3, "minute": 30}
